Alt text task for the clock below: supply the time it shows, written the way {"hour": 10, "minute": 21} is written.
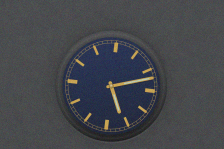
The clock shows {"hour": 5, "minute": 12}
